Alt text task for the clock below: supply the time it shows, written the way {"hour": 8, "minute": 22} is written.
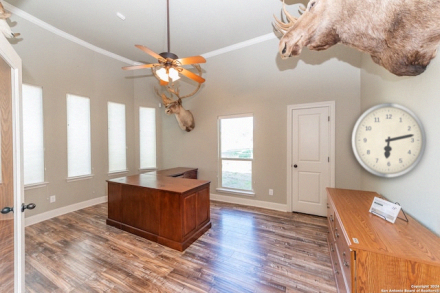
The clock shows {"hour": 6, "minute": 13}
